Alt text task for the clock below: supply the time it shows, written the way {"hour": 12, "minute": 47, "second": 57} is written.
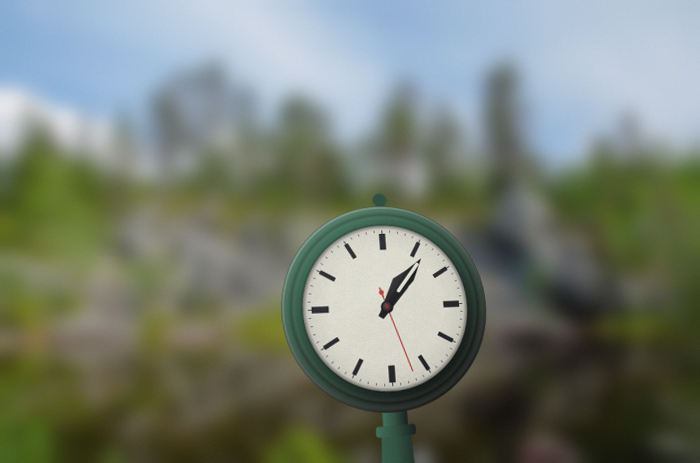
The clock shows {"hour": 1, "minute": 6, "second": 27}
